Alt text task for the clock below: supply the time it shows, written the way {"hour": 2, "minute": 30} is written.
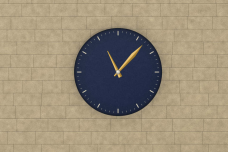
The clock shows {"hour": 11, "minute": 7}
